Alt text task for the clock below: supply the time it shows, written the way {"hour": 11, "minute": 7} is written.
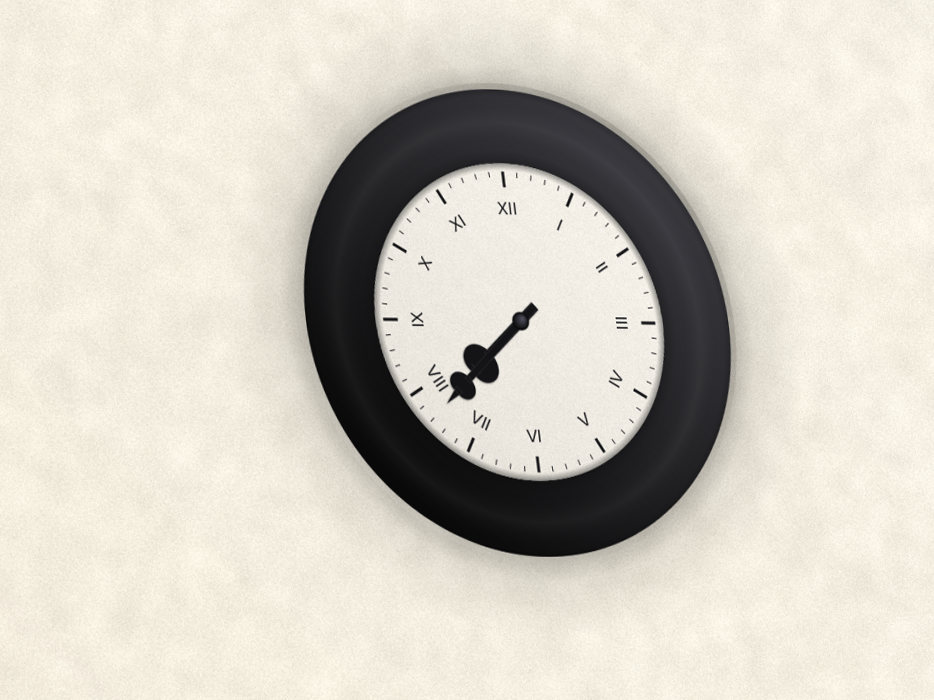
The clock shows {"hour": 7, "minute": 38}
